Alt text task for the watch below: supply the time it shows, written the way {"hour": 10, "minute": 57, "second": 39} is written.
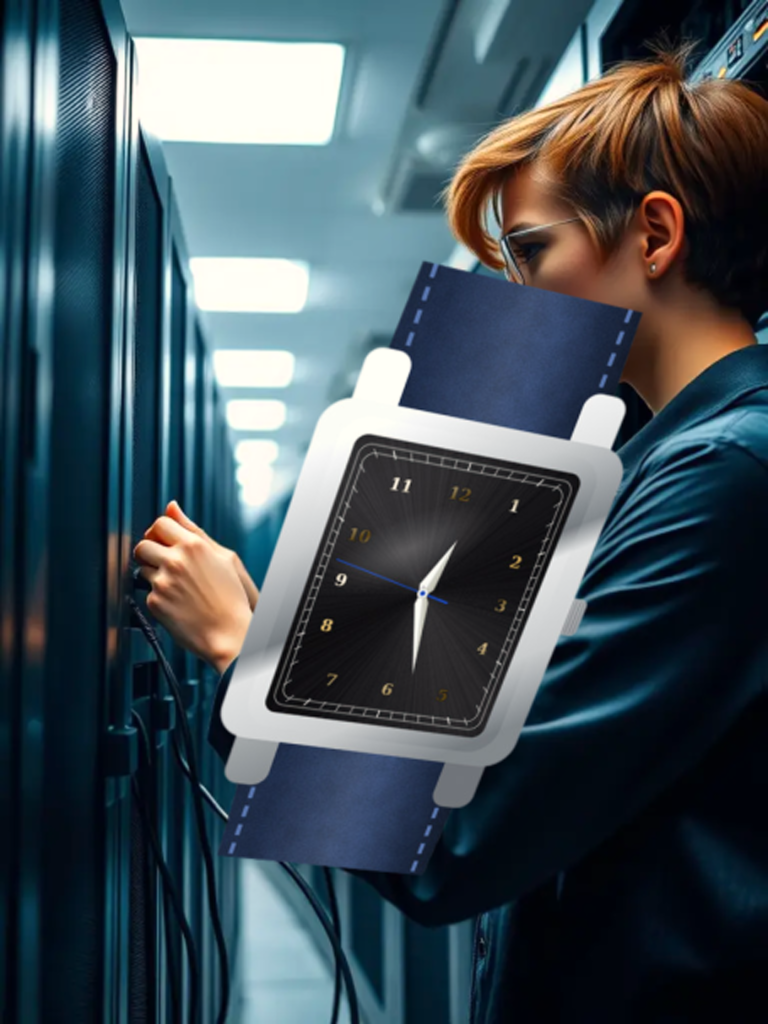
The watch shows {"hour": 12, "minute": 27, "second": 47}
